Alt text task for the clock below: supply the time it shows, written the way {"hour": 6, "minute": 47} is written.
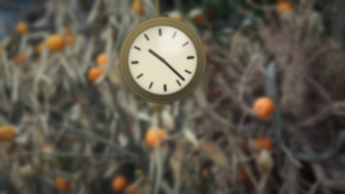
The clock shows {"hour": 10, "minute": 23}
